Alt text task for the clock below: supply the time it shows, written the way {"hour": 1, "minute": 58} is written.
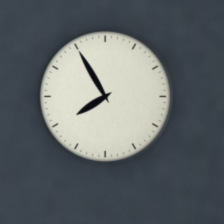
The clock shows {"hour": 7, "minute": 55}
